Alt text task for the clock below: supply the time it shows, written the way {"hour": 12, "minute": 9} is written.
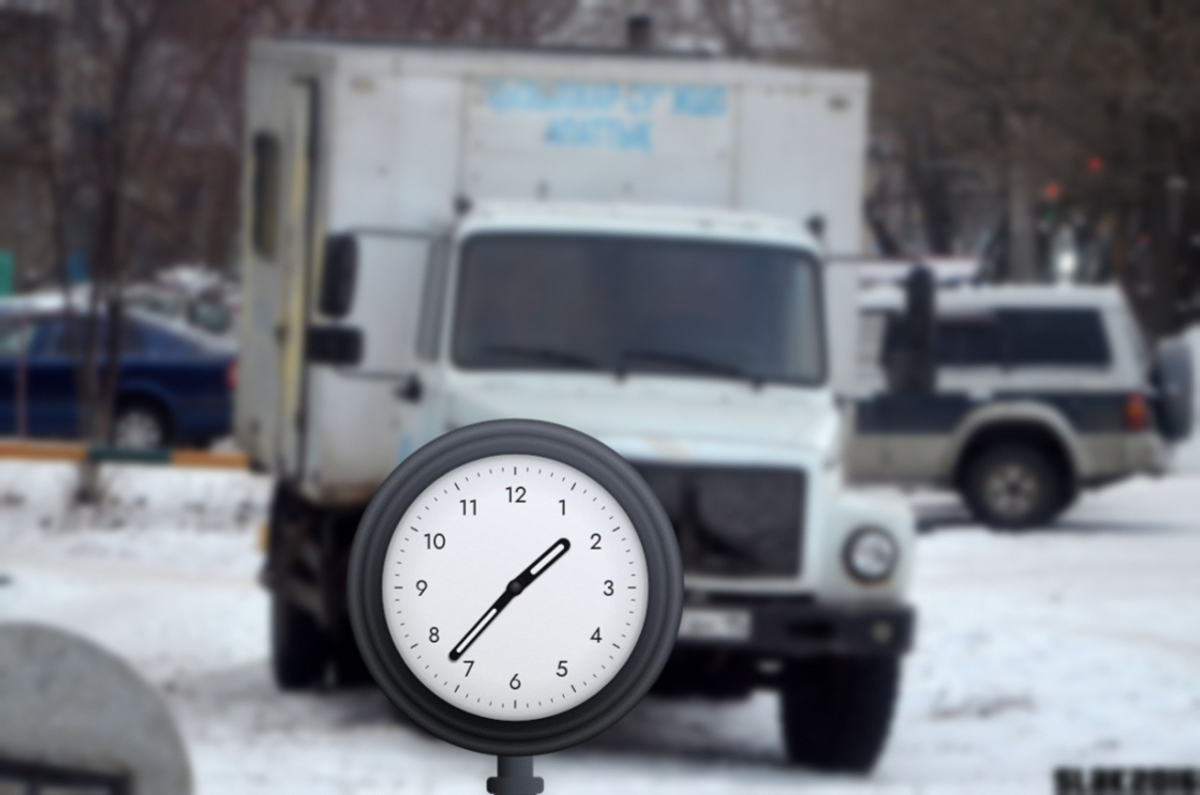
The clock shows {"hour": 1, "minute": 37}
